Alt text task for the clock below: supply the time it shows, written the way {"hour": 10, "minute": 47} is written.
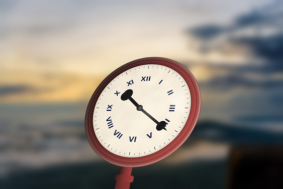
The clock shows {"hour": 10, "minute": 21}
